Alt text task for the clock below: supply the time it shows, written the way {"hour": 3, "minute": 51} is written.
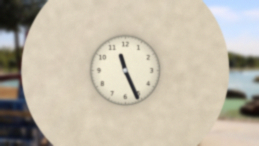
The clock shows {"hour": 11, "minute": 26}
